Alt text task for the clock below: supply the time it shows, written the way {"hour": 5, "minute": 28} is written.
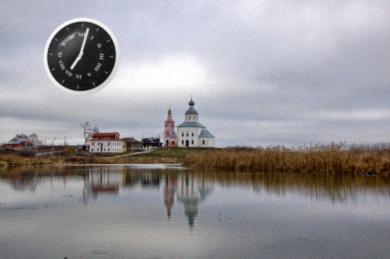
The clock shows {"hour": 7, "minute": 2}
